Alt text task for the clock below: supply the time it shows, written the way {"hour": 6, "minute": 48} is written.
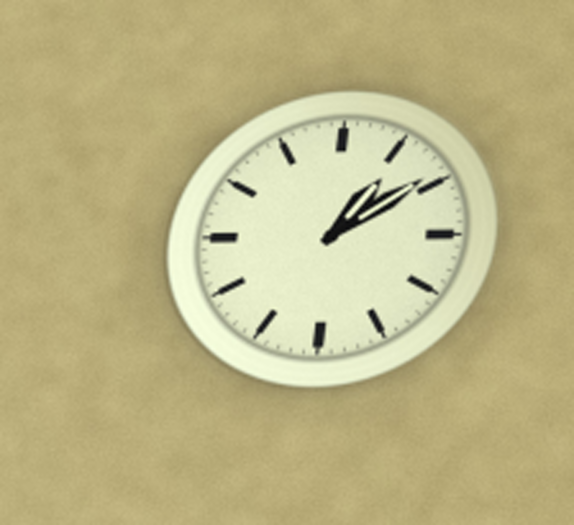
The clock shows {"hour": 1, "minute": 9}
